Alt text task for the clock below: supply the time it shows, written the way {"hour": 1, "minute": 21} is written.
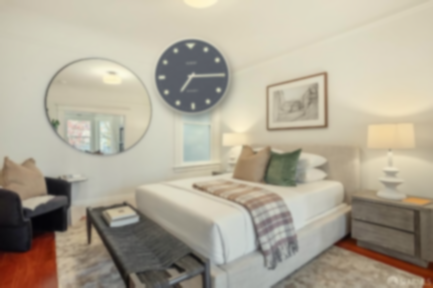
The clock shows {"hour": 7, "minute": 15}
